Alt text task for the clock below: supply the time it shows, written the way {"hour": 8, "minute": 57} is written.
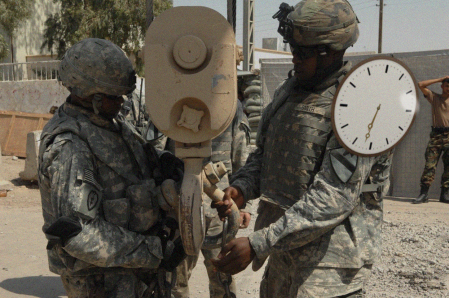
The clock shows {"hour": 6, "minute": 32}
